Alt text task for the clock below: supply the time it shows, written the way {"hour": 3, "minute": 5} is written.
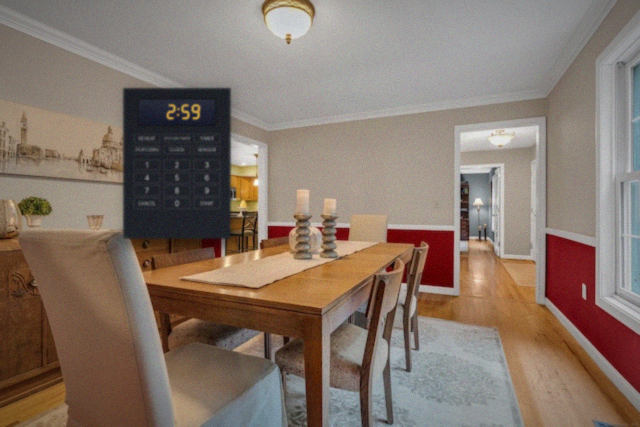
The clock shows {"hour": 2, "minute": 59}
